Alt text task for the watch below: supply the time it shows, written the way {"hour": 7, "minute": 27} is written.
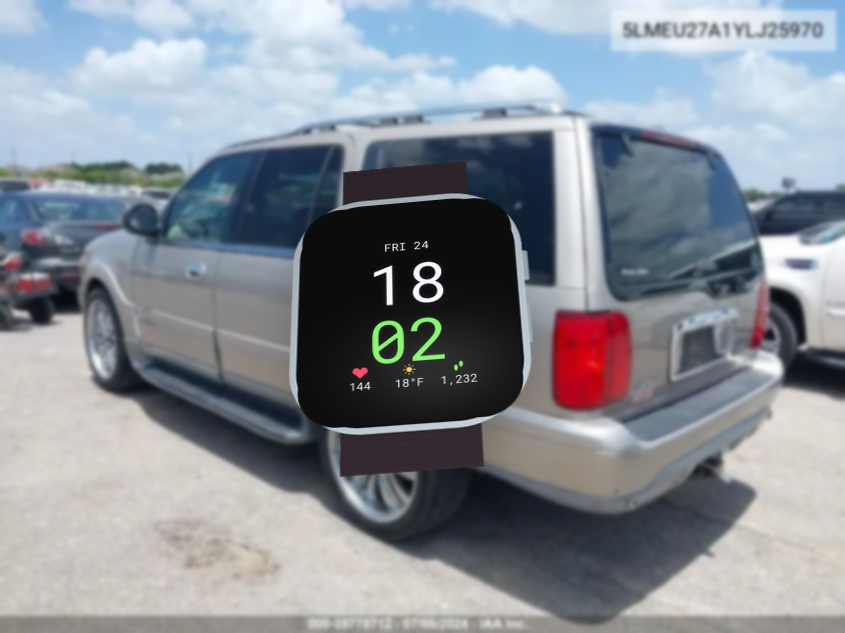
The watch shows {"hour": 18, "minute": 2}
